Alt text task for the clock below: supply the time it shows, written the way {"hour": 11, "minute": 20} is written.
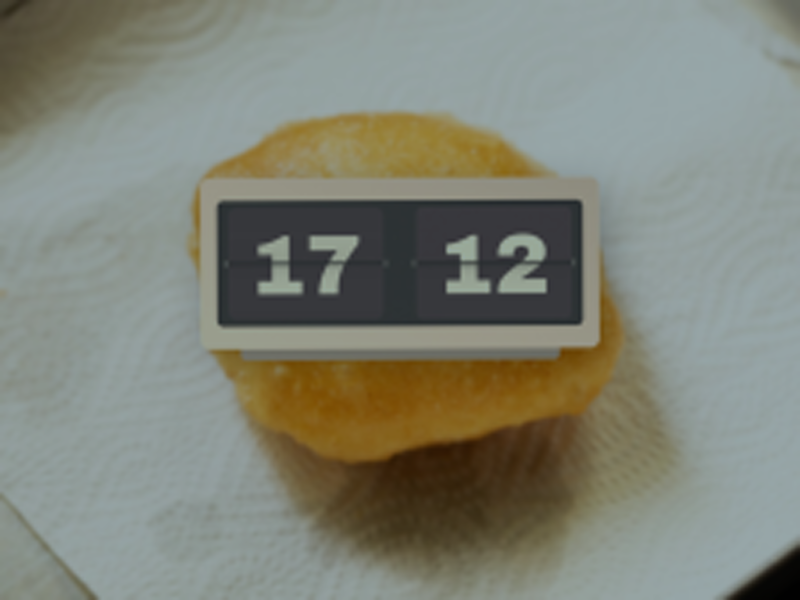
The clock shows {"hour": 17, "minute": 12}
